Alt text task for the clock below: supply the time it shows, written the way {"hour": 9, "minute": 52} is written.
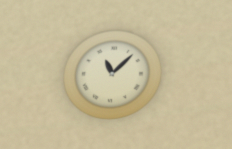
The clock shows {"hour": 11, "minute": 7}
